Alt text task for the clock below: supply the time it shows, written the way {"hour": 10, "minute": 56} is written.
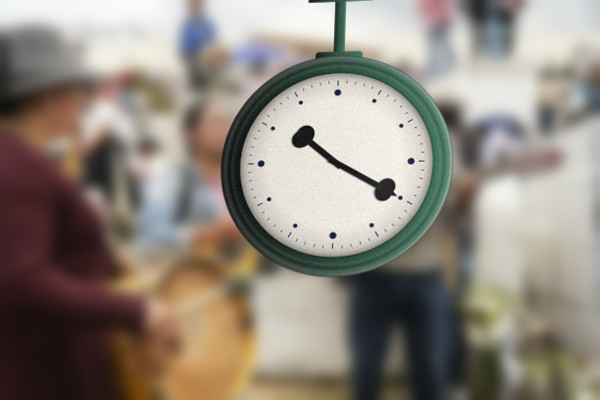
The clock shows {"hour": 10, "minute": 20}
